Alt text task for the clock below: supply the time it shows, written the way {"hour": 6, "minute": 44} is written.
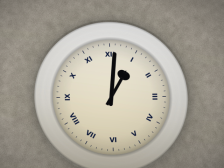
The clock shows {"hour": 1, "minute": 1}
